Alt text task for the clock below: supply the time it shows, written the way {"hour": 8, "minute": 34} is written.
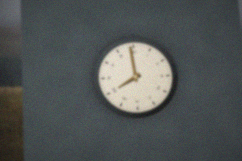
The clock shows {"hour": 7, "minute": 59}
